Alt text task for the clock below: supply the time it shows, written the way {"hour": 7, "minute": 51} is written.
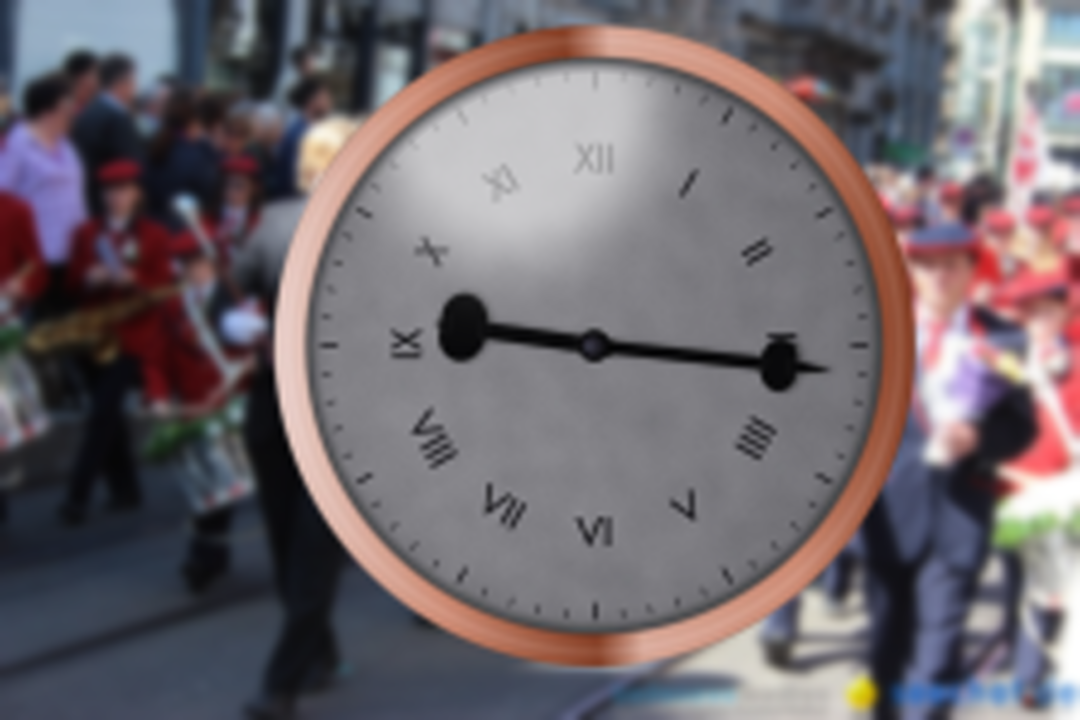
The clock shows {"hour": 9, "minute": 16}
